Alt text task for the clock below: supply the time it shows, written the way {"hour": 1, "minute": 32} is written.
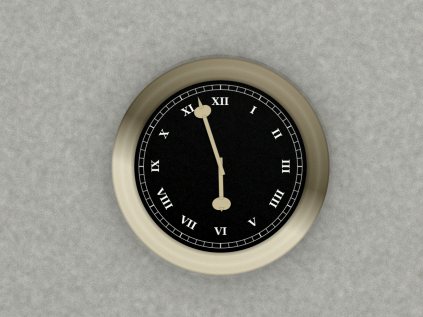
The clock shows {"hour": 5, "minute": 57}
